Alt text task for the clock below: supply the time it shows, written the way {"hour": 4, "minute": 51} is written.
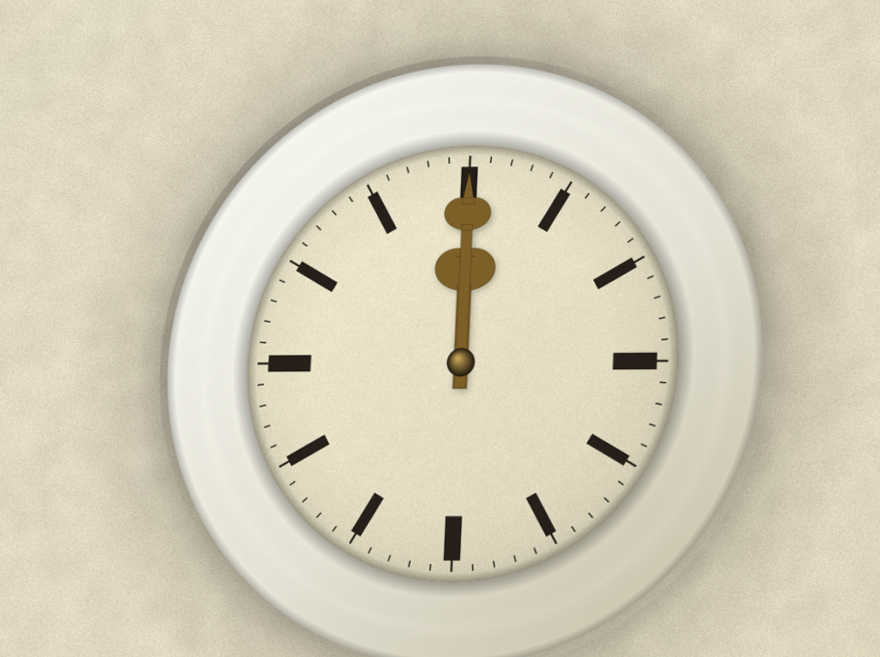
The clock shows {"hour": 12, "minute": 0}
